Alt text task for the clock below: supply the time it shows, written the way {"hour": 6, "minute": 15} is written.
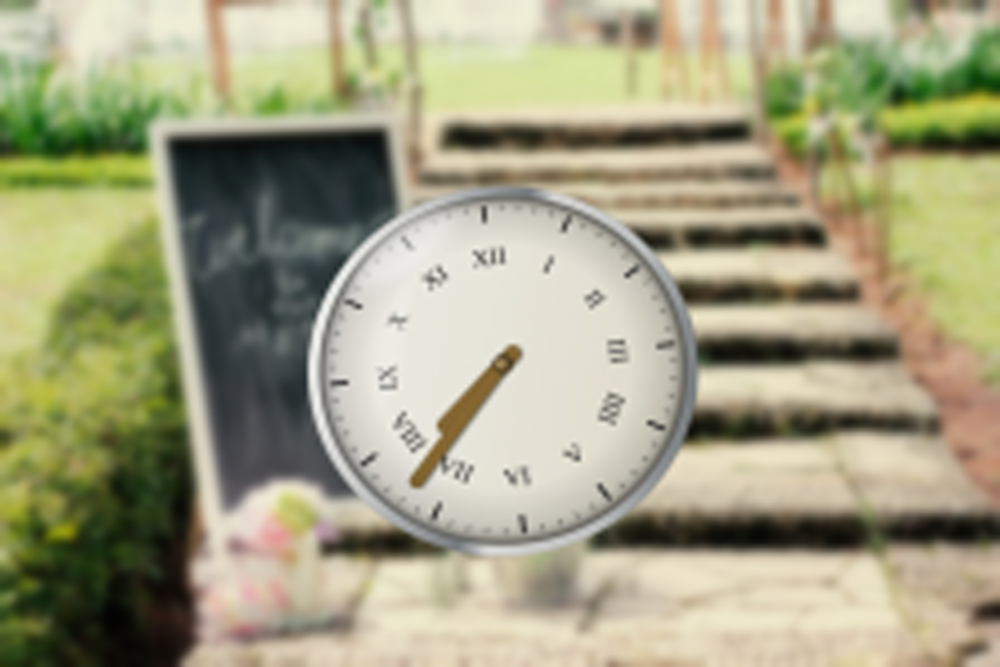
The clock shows {"hour": 7, "minute": 37}
